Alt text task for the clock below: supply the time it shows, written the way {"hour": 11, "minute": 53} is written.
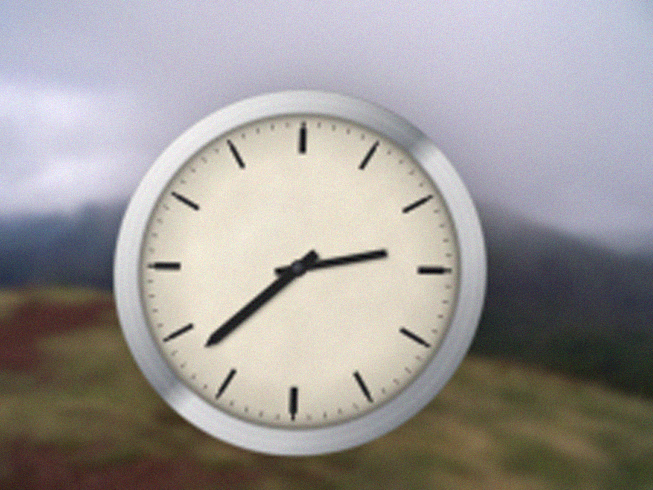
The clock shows {"hour": 2, "minute": 38}
